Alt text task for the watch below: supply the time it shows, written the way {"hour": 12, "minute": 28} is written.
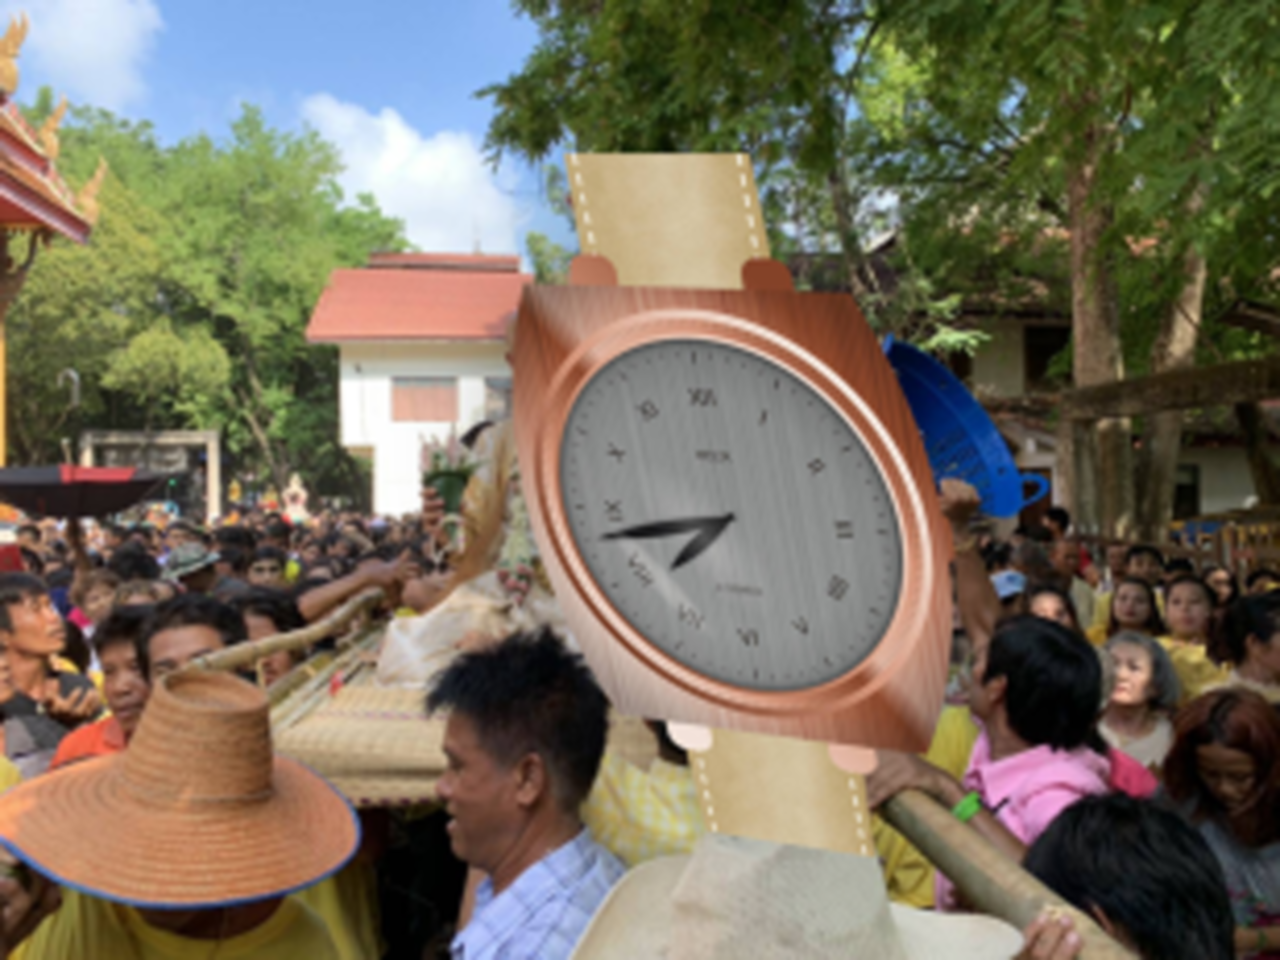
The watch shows {"hour": 7, "minute": 43}
